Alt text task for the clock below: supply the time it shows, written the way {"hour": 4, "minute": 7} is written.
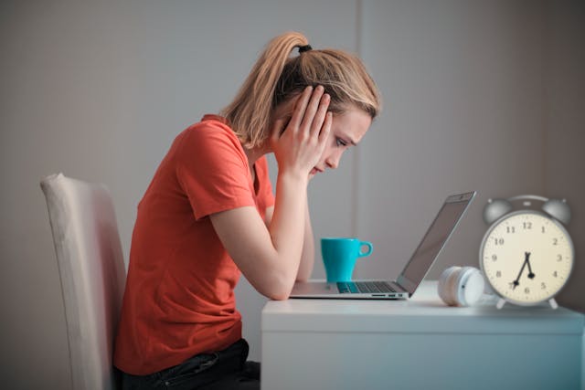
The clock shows {"hour": 5, "minute": 34}
